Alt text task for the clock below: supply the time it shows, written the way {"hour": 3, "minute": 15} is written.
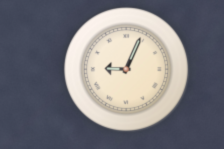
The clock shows {"hour": 9, "minute": 4}
